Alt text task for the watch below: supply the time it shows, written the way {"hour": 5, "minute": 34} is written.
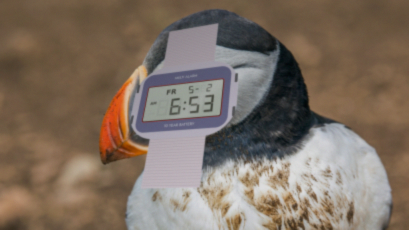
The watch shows {"hour": 6, "minute": 53}
